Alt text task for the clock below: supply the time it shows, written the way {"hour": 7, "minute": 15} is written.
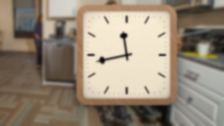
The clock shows {"hour": 11, "minute": 43}
